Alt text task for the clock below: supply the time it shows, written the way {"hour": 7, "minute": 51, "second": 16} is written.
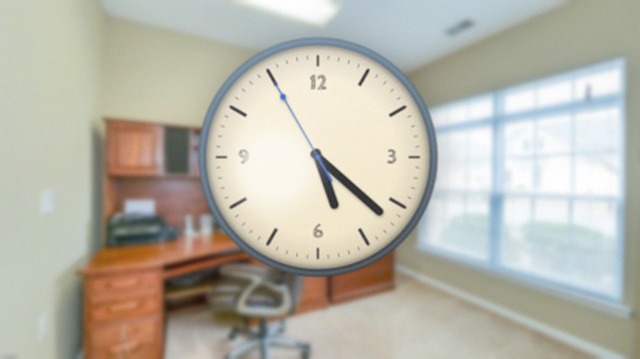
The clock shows {"hour": 5, "minute": 21, "second": 55}
